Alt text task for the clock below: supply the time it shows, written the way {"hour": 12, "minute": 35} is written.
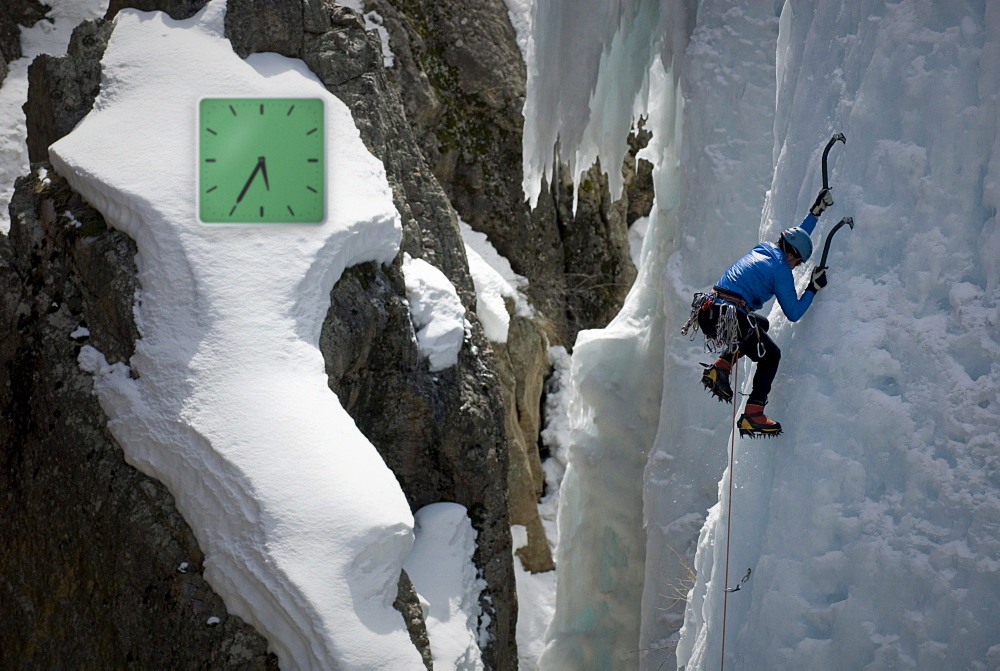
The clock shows {"hour": 5, "minute": 35}
